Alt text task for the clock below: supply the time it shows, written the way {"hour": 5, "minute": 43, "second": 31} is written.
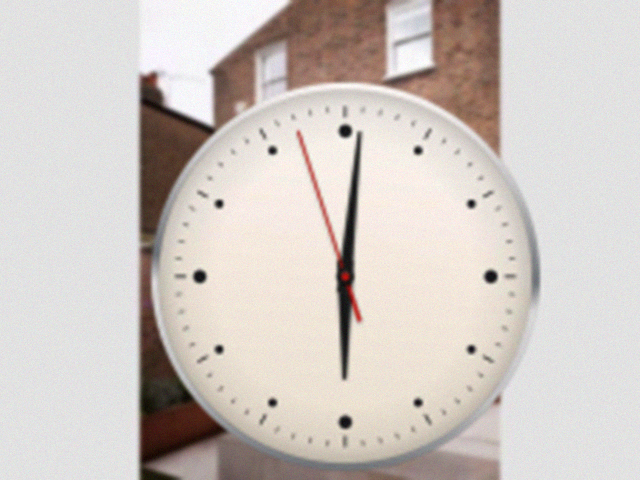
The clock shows {"hour": 6, "minute": 0, "second": 57}
